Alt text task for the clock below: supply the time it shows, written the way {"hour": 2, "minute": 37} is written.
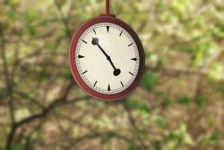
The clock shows {"hour": 4, "minute": 53}
